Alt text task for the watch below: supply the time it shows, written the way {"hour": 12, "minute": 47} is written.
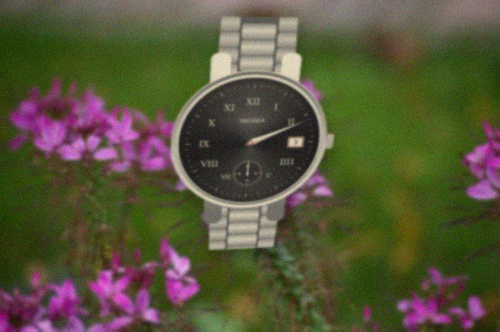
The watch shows {"hour": 2, "minute": 11}
